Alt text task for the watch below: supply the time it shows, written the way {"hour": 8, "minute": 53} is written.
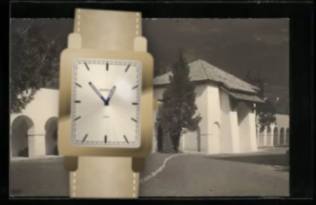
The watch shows {"hour": 12, "minute": 53}
